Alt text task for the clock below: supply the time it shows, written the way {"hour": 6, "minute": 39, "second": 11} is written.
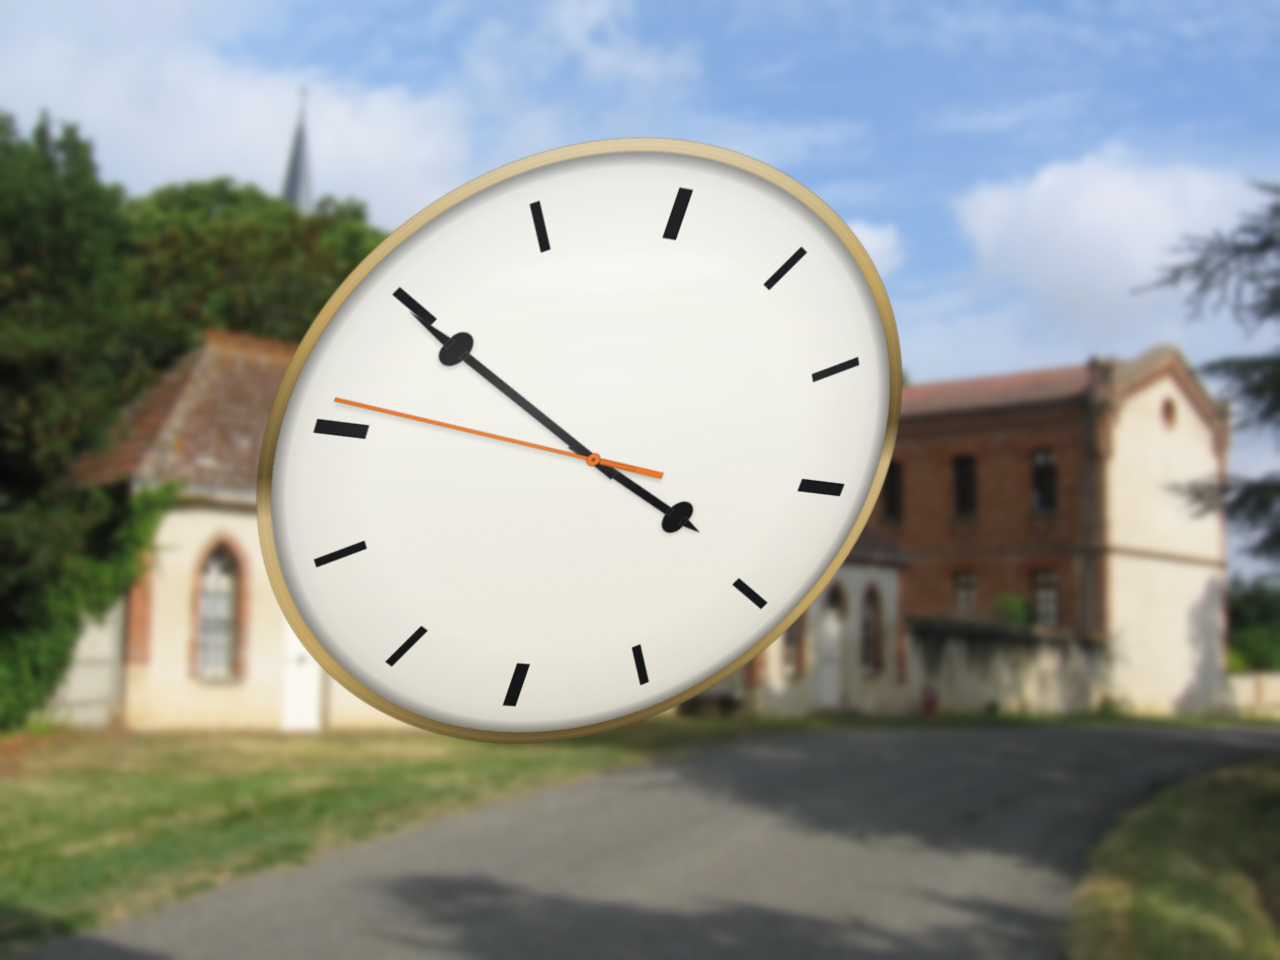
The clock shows {"hour": 3, "minute": 49, "second": 46}
